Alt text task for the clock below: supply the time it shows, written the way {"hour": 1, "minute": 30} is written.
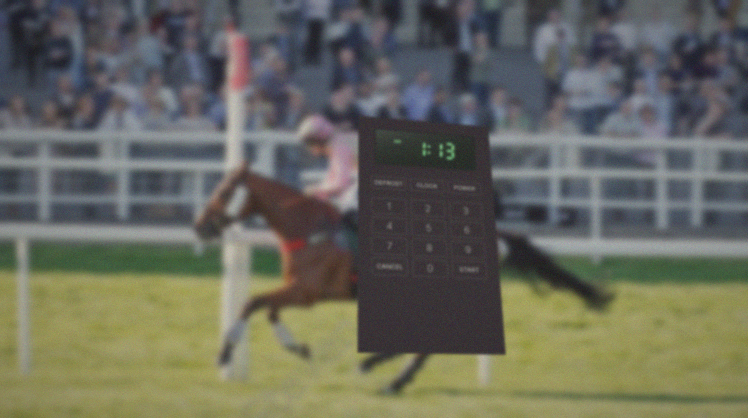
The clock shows {"hour": 1, "minute": 13}
